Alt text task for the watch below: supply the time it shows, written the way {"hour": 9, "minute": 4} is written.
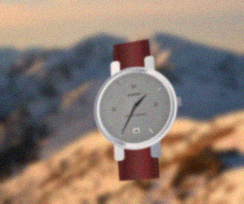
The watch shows {"hour": 1, "minute": 35}
